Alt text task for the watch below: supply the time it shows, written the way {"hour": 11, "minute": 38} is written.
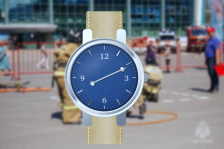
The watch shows {"hour": 8, "minute": 11}
